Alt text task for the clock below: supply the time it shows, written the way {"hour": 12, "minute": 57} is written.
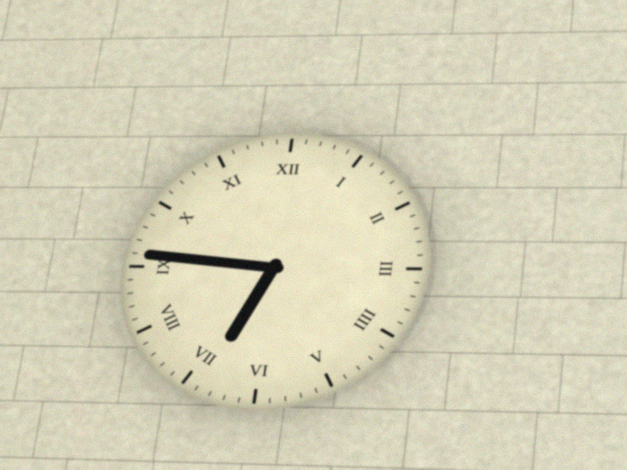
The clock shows {"hour": 6, "minute": 46}
